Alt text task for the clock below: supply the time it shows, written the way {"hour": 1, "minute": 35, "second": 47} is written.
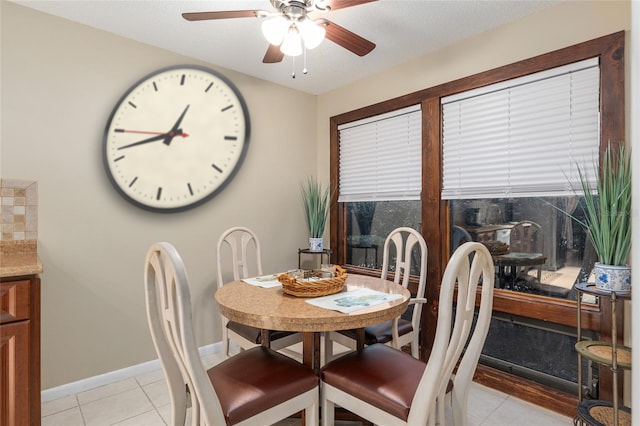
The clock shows {"hour": 12, "minute": 41, "second": 45}
